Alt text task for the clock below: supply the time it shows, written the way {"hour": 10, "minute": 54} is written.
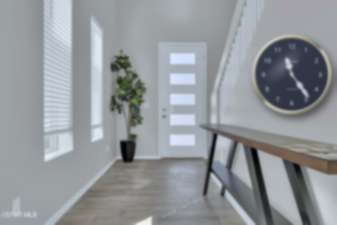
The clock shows {"hour": 11, "minute": 24}
